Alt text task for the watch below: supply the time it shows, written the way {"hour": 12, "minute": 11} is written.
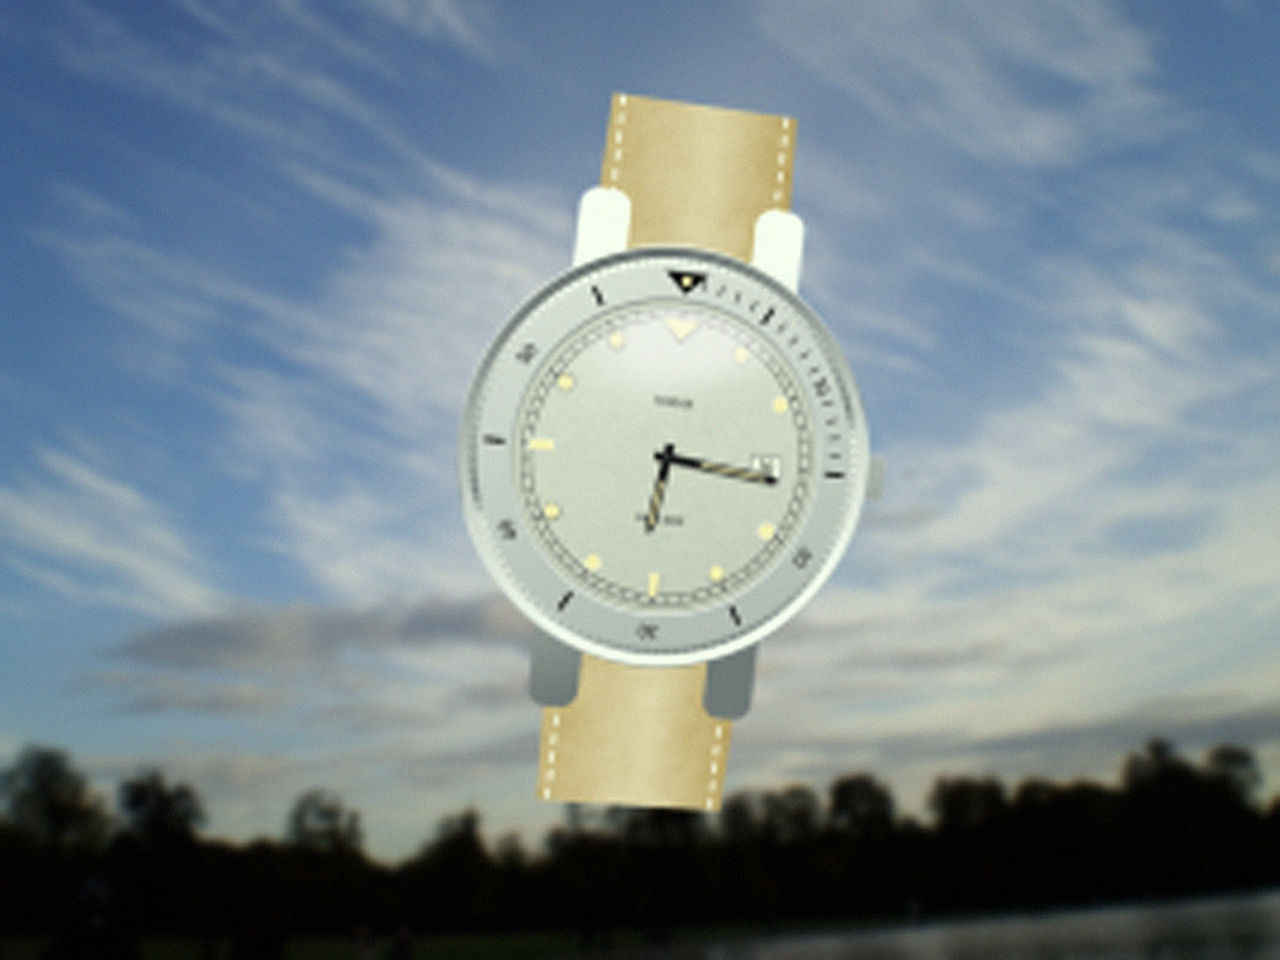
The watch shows {"hour": 6, "minute": 16}
